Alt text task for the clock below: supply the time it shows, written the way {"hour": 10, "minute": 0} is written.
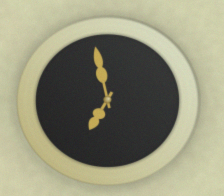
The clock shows {"hour": 6, "minute": 58}
